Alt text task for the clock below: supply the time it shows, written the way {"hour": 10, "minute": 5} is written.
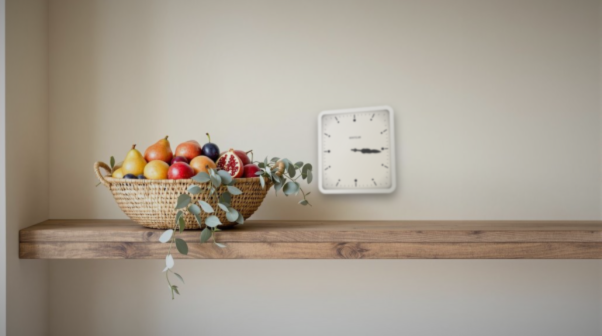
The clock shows {"hour": 3, "minute": 16}
